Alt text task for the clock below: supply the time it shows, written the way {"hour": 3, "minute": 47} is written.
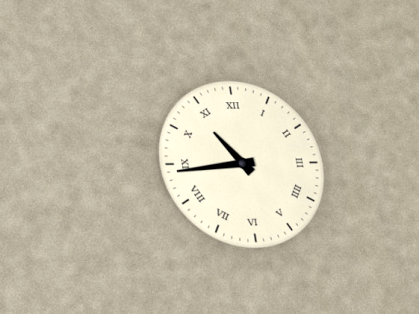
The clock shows {"hour": 10, "minute": 44}
